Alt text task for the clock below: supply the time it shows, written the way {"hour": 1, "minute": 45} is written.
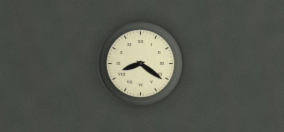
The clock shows {"hour": 8, "minute": 21}
